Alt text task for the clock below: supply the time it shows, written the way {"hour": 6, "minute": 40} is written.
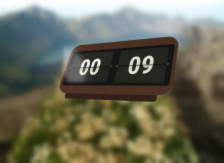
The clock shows {"hour": 0, "minute": 9}
